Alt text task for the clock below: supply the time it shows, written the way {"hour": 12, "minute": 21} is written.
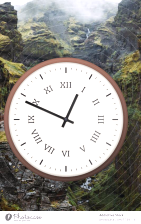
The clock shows {"hour": 12, "minute": 49}
